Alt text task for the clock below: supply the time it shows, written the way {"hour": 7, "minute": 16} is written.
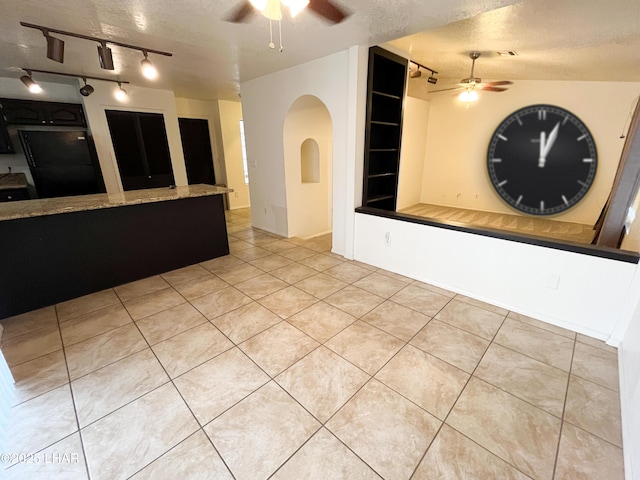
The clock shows {"hour": 12, "minute": 4}
